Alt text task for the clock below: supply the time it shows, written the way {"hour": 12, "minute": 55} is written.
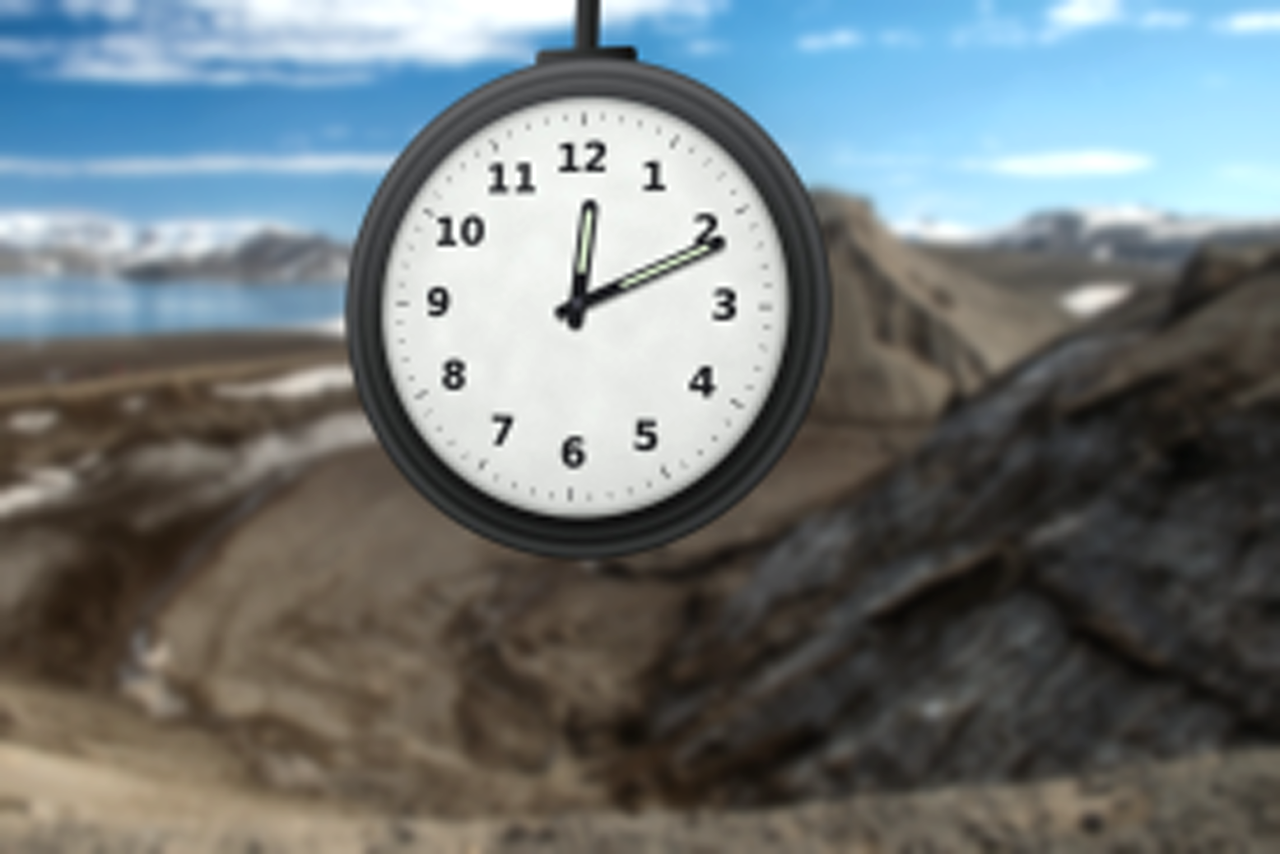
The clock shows {"hour": 12, "minute": 11}
